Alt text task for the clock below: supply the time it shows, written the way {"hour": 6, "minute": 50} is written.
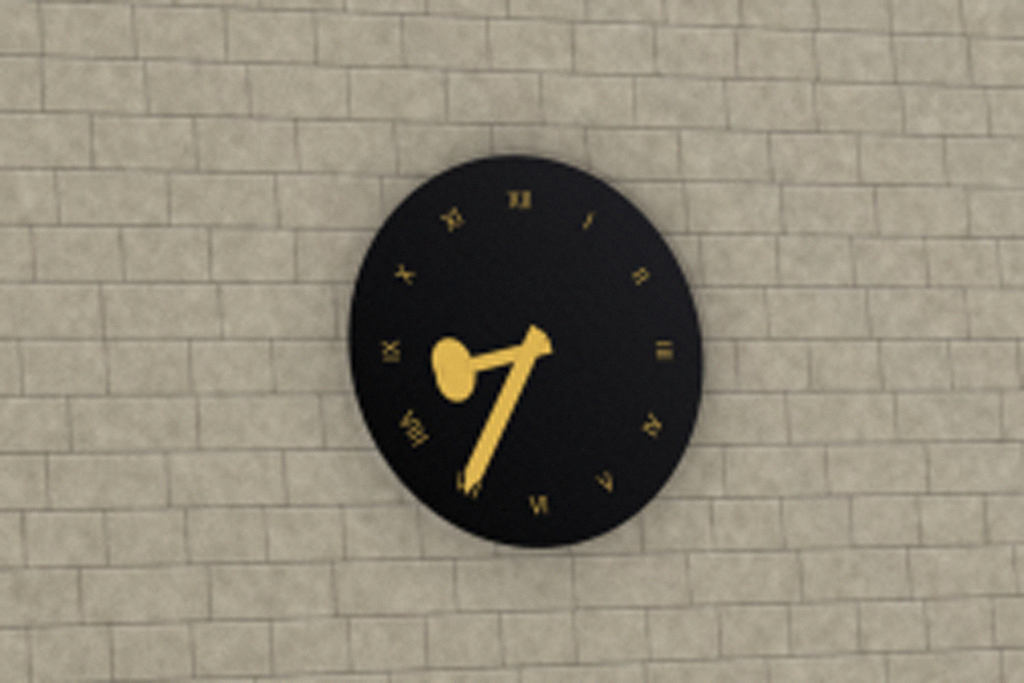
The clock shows {"hour": 8, "minute": 35}
